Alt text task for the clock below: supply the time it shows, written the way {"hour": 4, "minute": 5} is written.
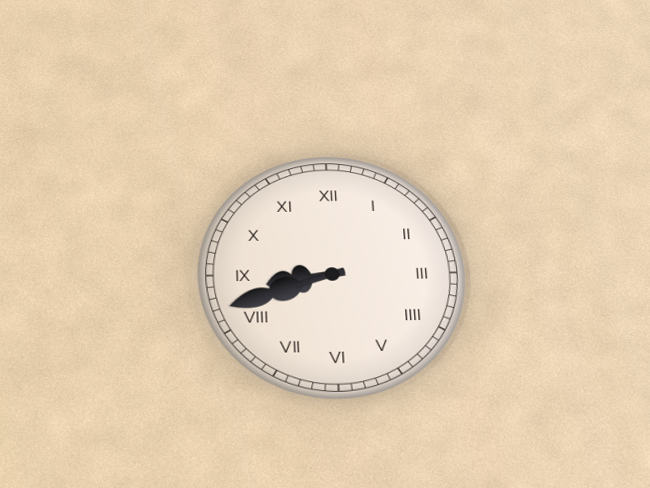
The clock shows {"hour": 8, "minute": 42}
